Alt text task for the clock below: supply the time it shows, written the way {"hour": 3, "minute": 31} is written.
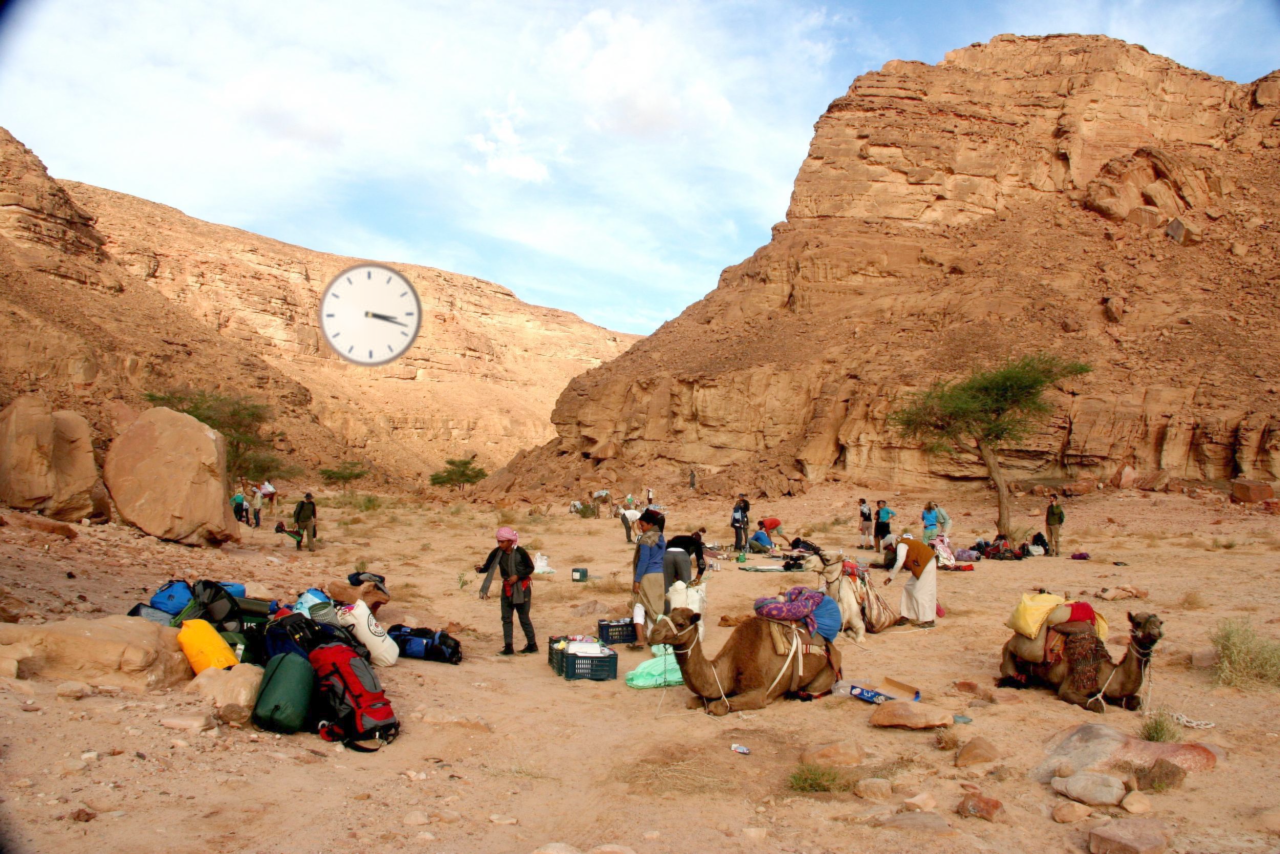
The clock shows {"hour": 3, "minute": 18}
